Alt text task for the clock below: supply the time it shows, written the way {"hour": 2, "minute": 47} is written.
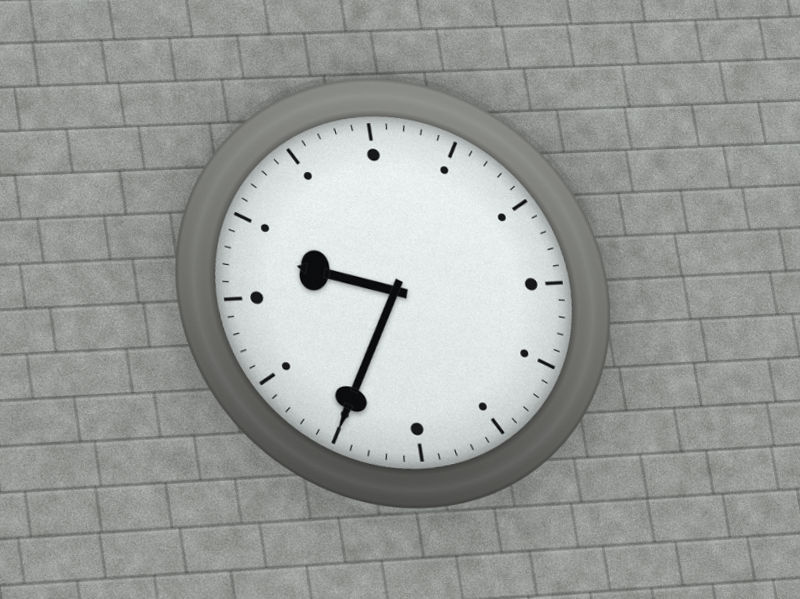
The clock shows {"hour": 9, "minute": 35}
